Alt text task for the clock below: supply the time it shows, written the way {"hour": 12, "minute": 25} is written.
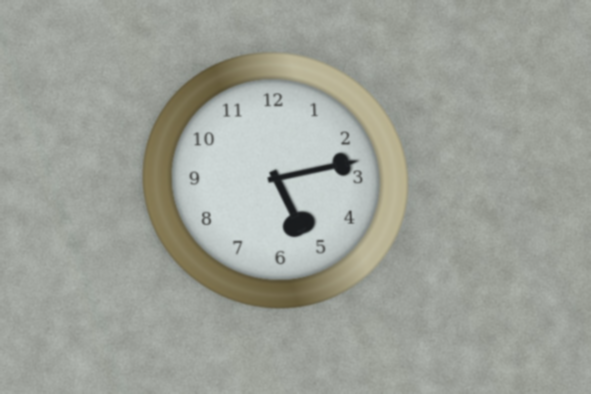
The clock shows {"hour": 5, "minute": 13}
